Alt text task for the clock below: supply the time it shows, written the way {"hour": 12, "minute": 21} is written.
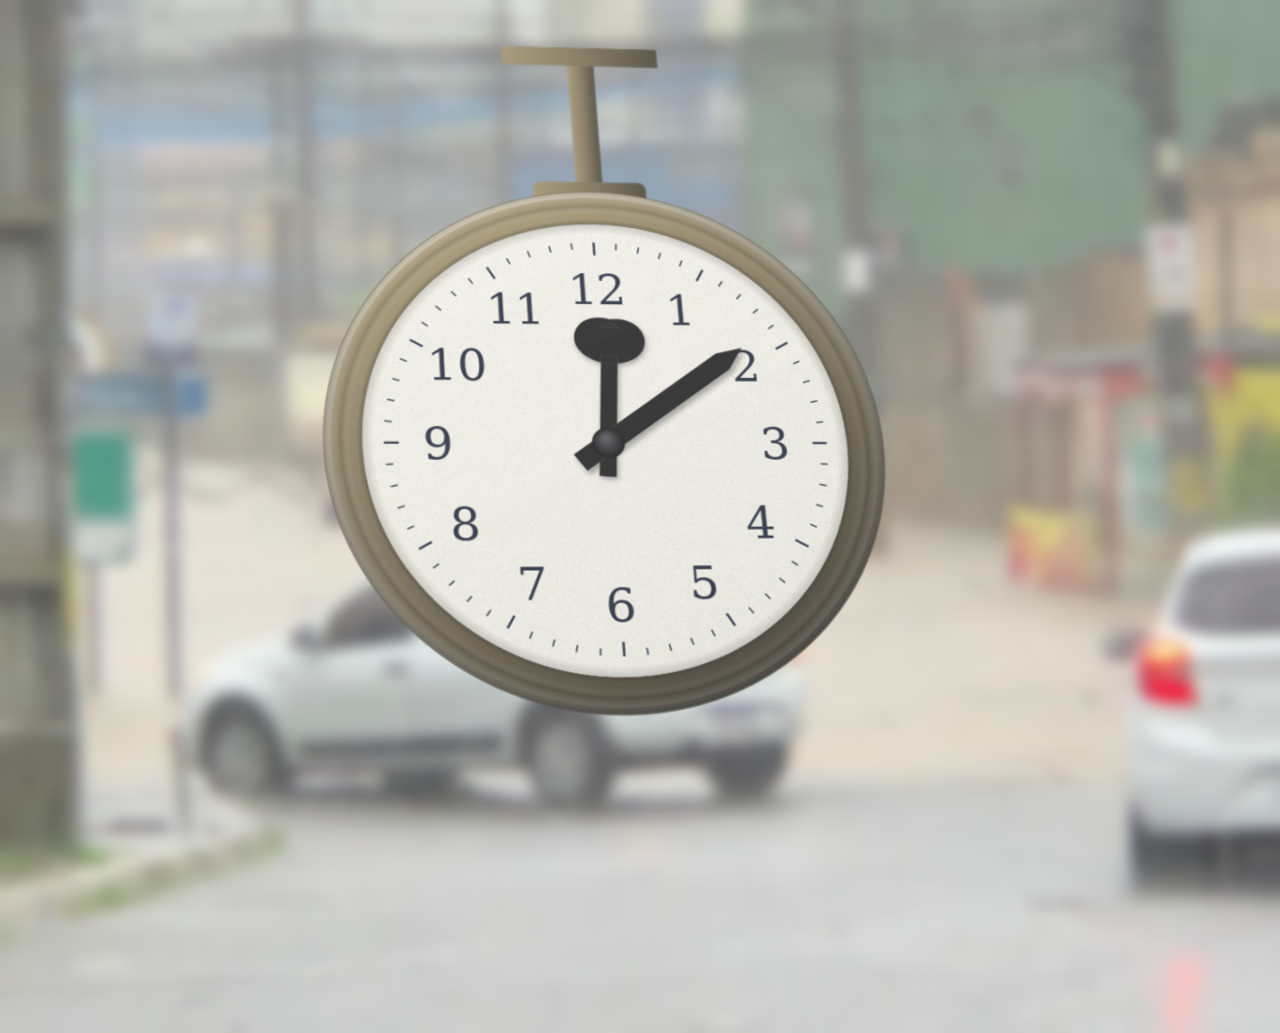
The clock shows {"hour": 12, "minute": 9}
